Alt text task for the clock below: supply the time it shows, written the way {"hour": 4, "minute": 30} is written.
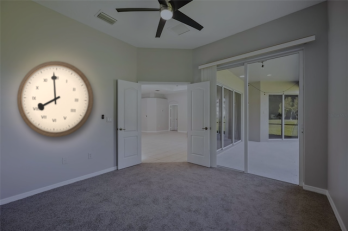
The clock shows {"hour": 7, "minute": 59}
